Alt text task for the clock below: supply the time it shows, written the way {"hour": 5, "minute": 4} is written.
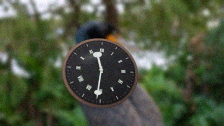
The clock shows {"hour": 11, "minute": 31}
